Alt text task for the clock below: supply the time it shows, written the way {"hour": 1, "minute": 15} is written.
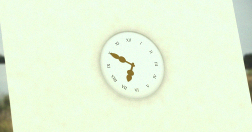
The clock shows {"hour": 6, "minute": 50}
